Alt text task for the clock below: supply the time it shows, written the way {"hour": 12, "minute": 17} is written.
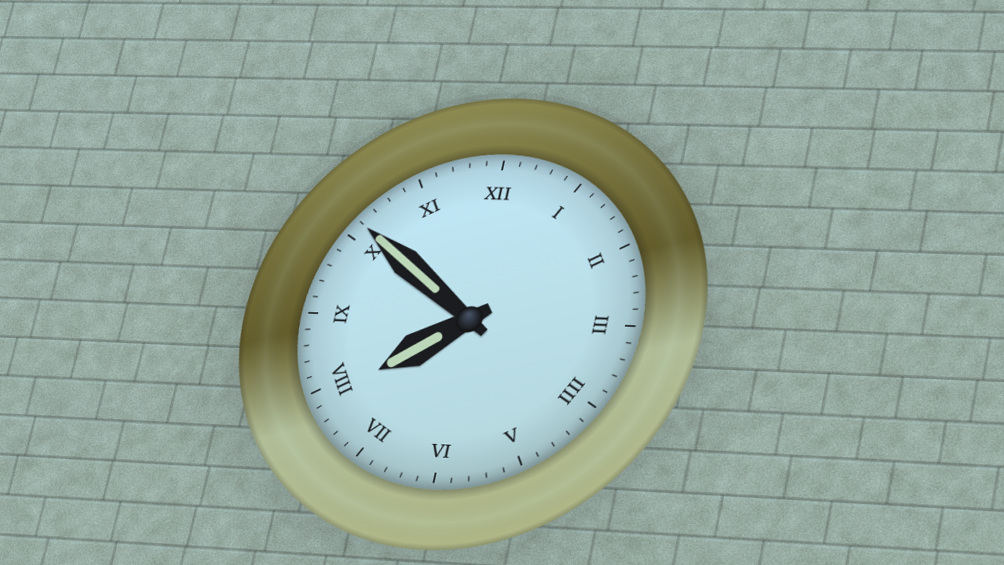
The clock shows {"hour": 7, "minute": 51}
